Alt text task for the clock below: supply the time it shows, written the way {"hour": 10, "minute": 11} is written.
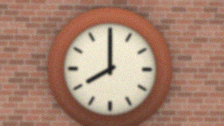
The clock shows {"hour": 8, "minute": 0}
